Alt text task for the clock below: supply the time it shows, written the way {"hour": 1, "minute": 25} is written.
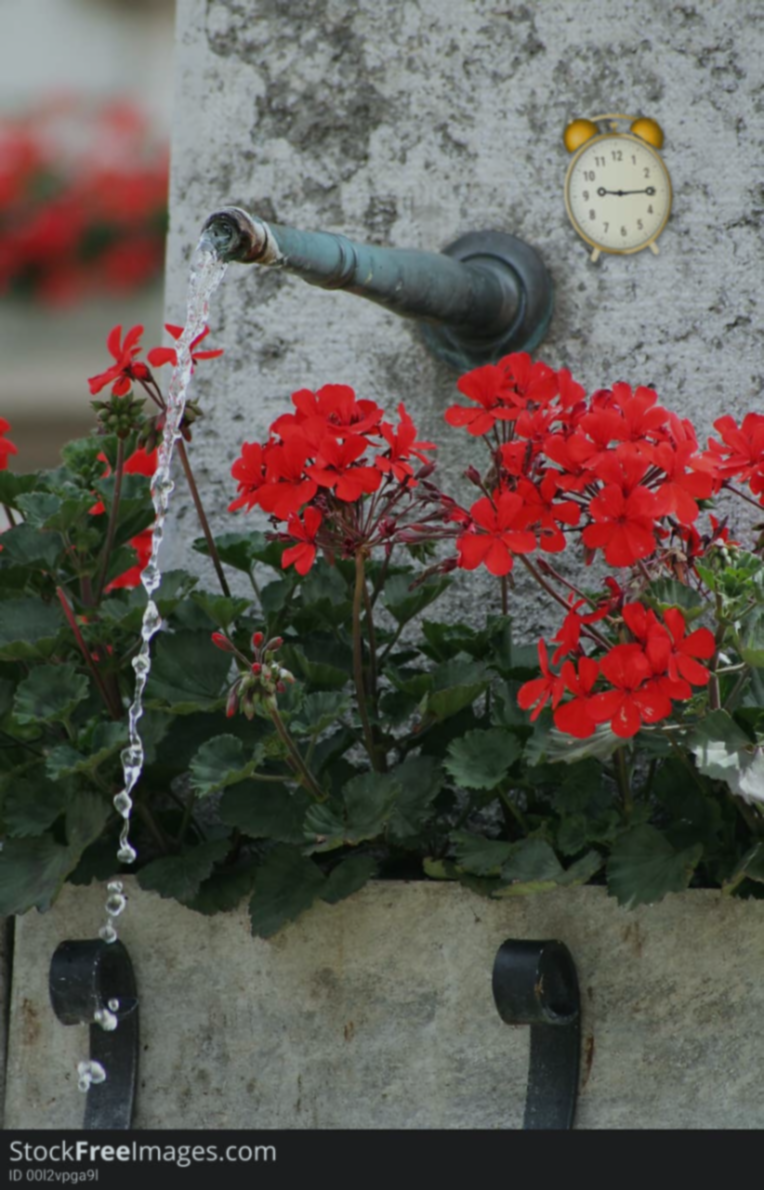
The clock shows {"hour": 9, "minute": 15}
